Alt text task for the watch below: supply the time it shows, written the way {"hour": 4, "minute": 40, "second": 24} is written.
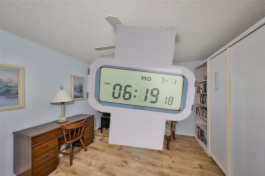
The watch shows {"hour": 6, "minute": 19, "second": 18}
